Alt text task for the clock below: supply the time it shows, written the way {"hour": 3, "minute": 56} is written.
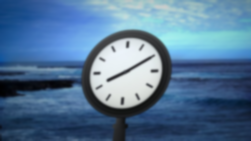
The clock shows {"hour": 8, "minute": 10}
